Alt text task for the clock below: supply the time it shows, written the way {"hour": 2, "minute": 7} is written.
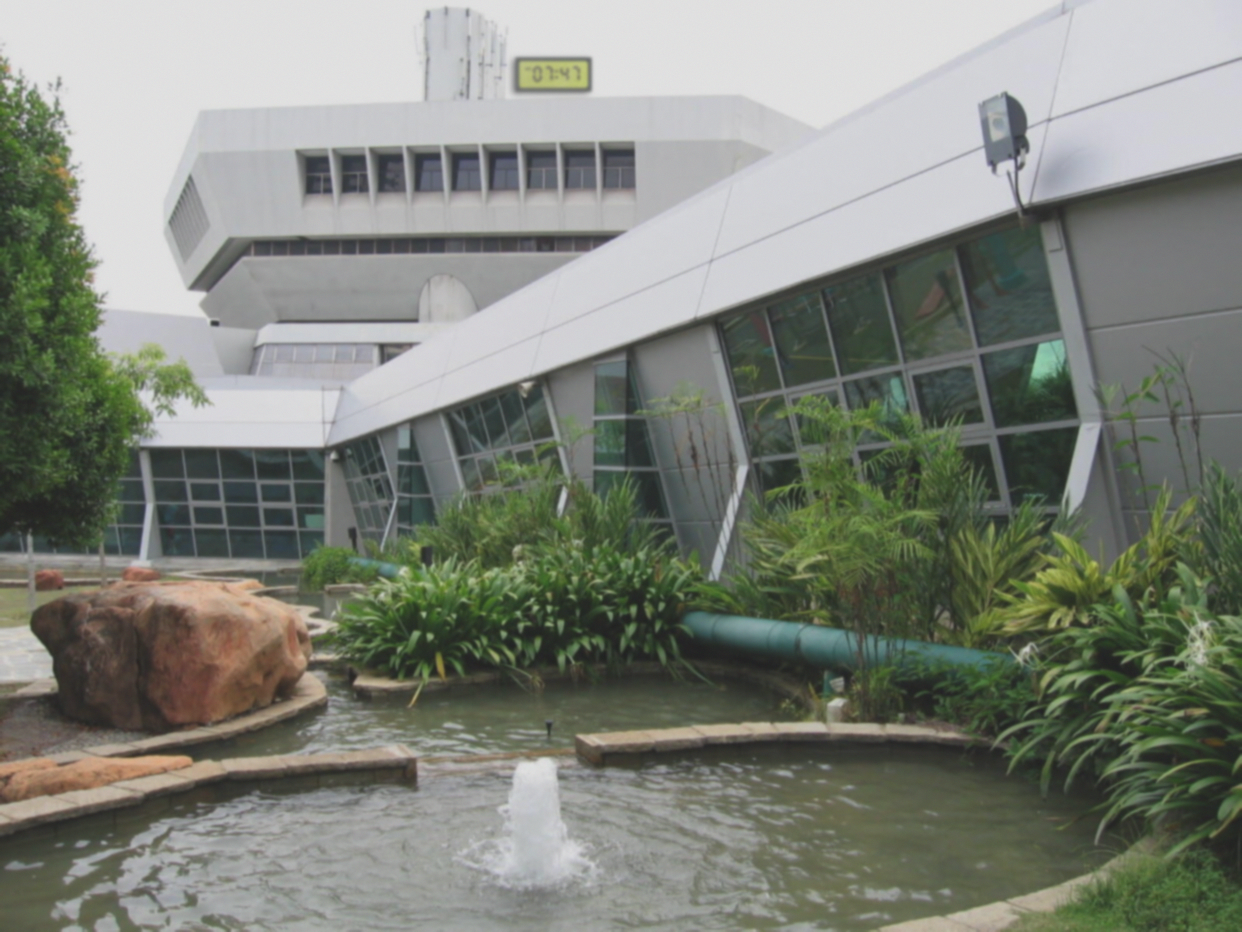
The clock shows {"hour": 7, "minute": 47}
